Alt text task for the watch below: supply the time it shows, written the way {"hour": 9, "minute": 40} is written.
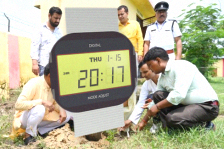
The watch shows {"hour": 20, "minute": 17}
